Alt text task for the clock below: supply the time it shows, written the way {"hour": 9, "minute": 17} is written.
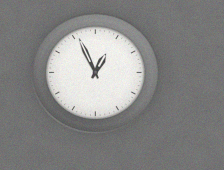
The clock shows {"hour": 12, "minute": 56}
